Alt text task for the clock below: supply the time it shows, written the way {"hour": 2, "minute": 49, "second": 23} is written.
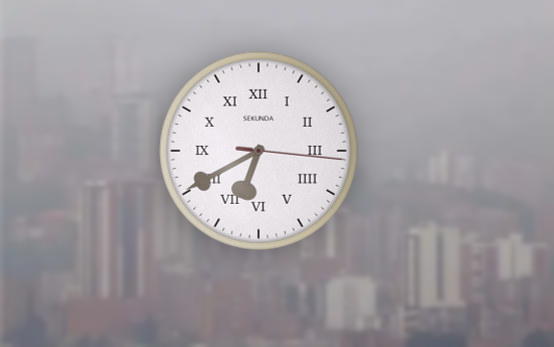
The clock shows {"hour": 6, "minute": 40, "second": 16}
